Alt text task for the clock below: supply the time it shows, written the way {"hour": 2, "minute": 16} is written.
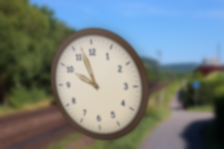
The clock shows {"hour": 9, "minute": 57}
